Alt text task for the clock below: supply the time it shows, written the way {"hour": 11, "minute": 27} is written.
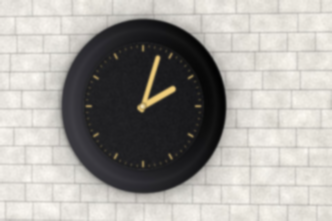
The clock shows {"hour": 2, "minute": 3}
